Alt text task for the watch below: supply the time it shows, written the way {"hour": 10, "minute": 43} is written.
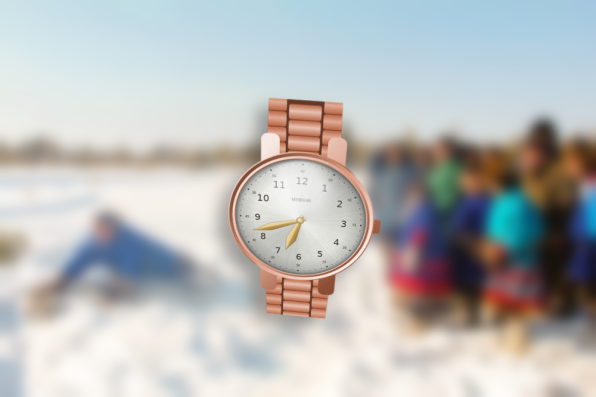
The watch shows {"hour": 6, "minute": 42}
